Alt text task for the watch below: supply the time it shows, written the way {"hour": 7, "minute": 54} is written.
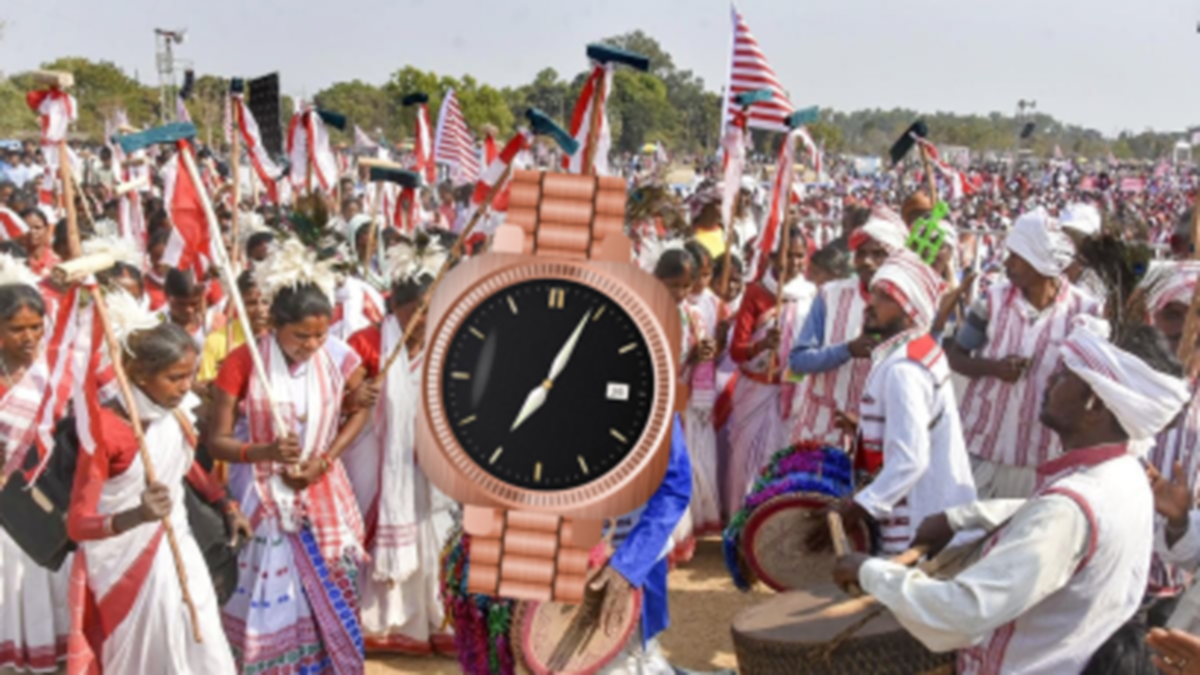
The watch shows {"hour": 7, "minute": 4}
